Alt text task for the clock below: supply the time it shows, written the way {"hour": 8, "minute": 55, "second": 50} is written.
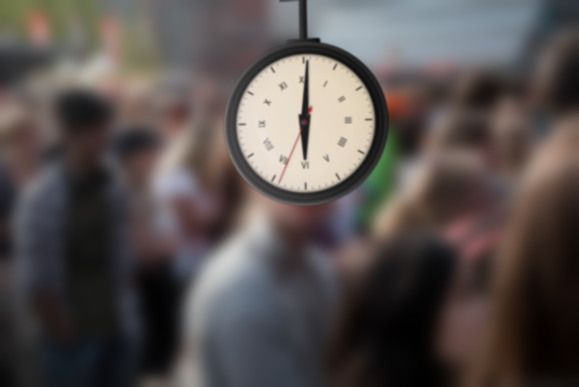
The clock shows {"hour": 6, "minute": 0, "second": 34}
